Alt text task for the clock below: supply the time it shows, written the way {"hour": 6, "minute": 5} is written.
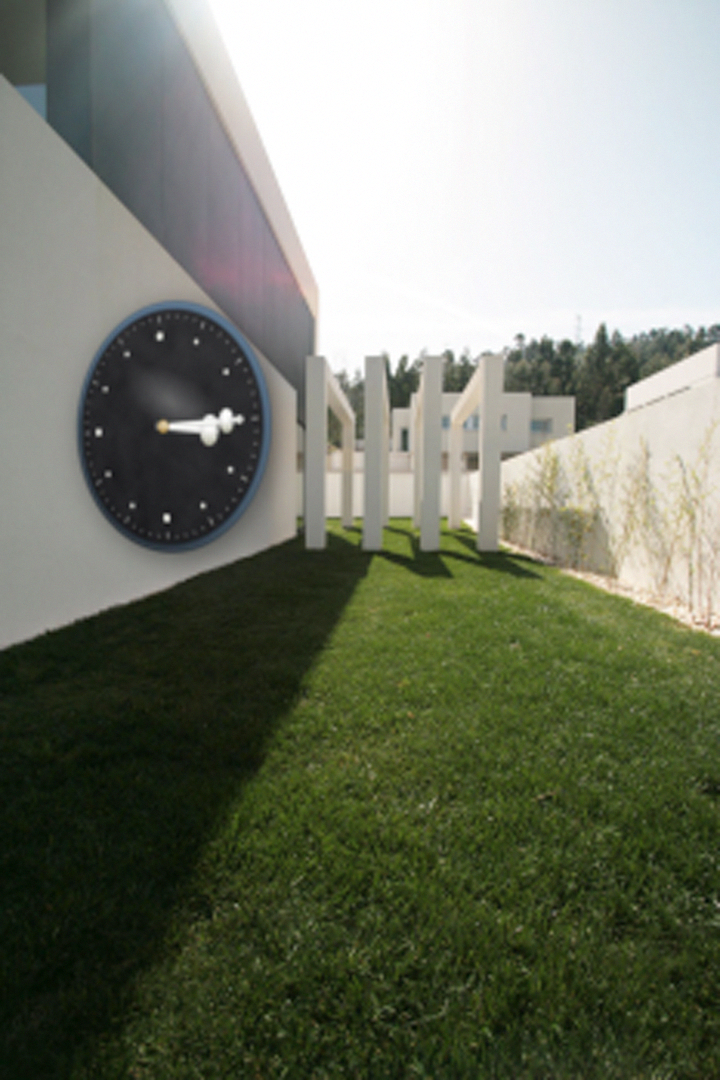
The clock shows {"hour": 3, "minute": 15}
